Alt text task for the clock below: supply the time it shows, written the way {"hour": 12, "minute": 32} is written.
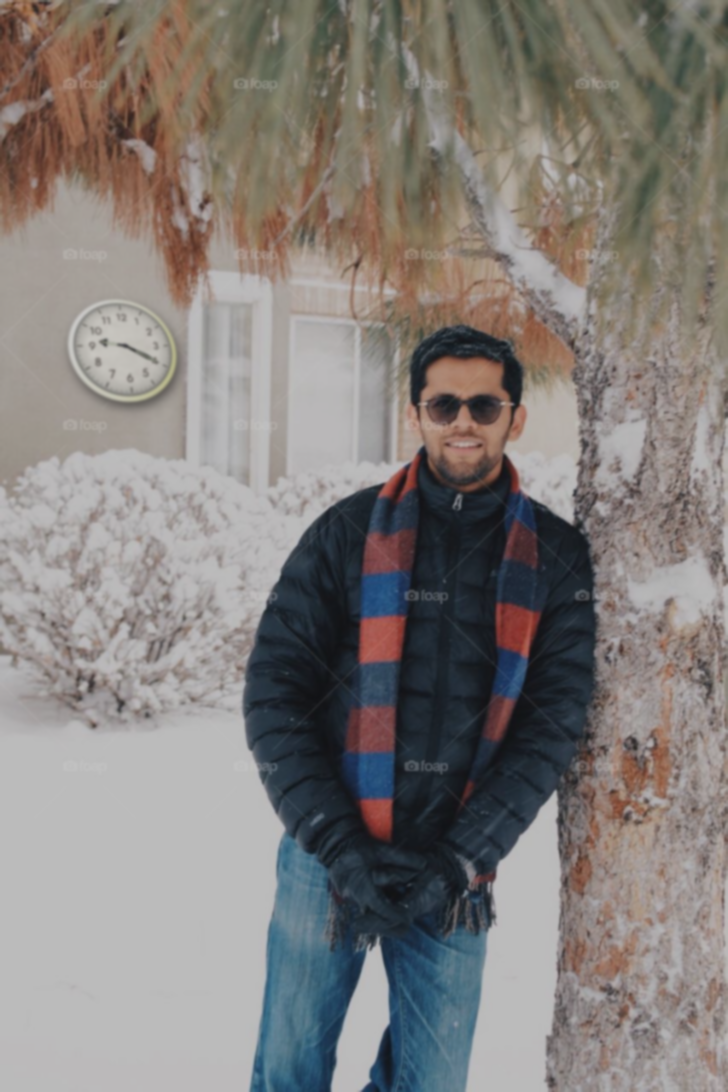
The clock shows {"hour": 9, "minute": 20}
